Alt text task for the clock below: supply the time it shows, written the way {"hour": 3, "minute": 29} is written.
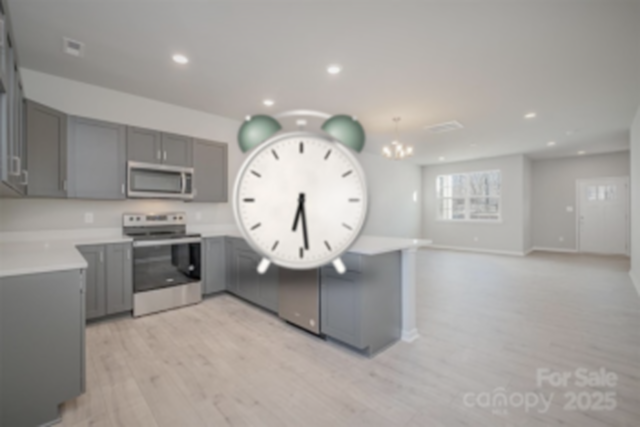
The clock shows {"hour": 6, "minute": 29}
